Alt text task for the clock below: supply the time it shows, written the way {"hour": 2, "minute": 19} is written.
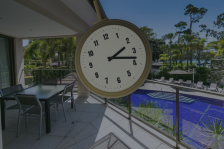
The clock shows {"hour": 2, "minute": 18}
